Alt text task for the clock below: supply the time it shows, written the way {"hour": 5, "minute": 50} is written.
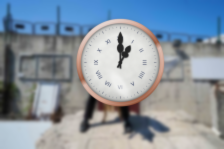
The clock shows {"hour": 1, "minute": 0}
